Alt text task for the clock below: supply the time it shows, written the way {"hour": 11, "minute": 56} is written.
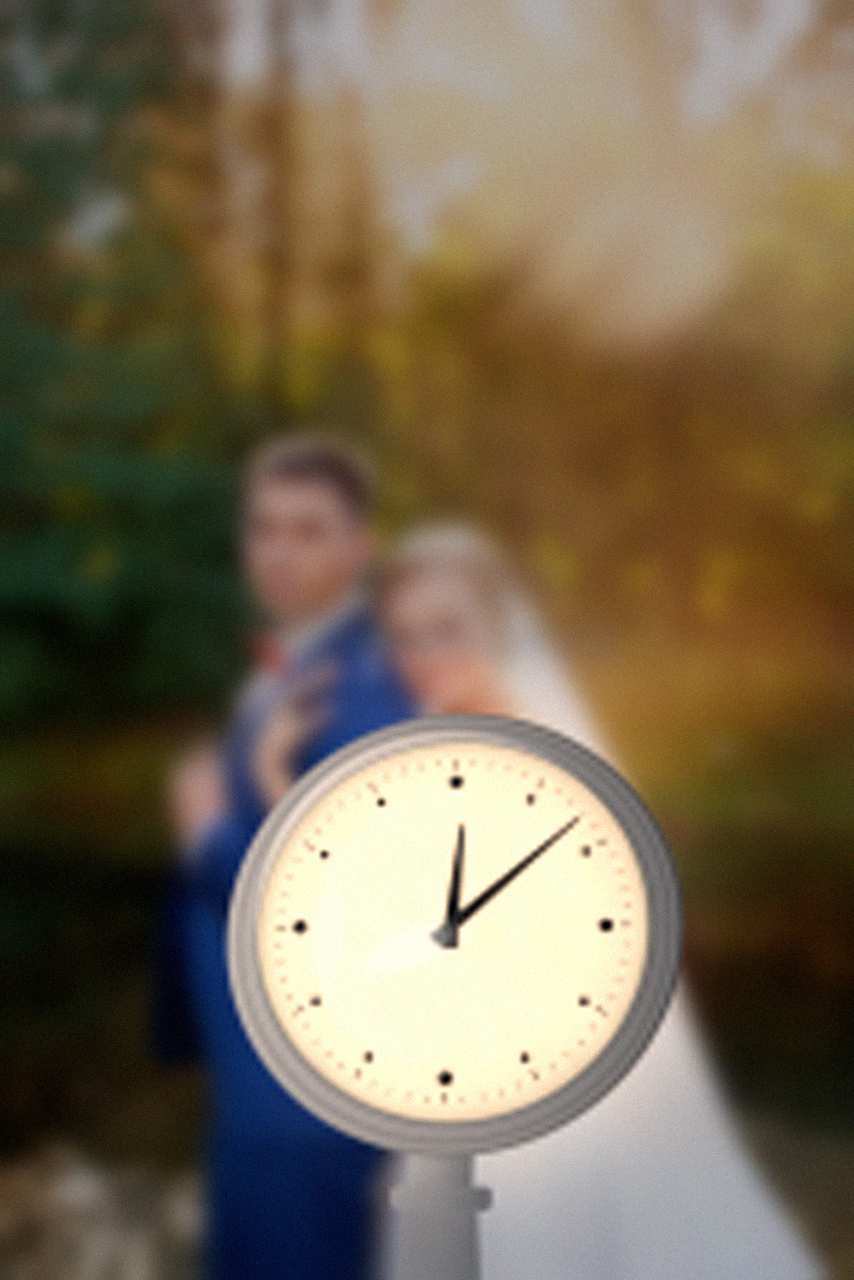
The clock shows {"hour": 12, "minute": 8}
